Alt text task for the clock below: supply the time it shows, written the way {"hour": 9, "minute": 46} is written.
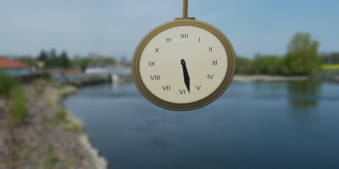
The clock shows {"hour": 5, "minute": 28}
